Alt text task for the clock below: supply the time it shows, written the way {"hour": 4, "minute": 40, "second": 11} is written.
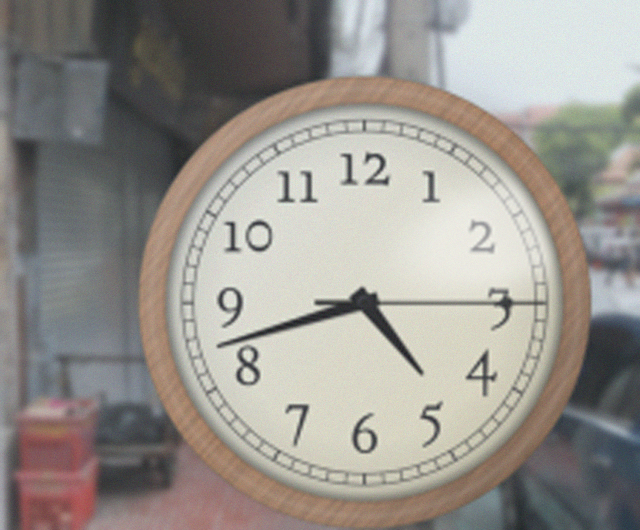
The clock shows {"hour": 4, "minute": 42, "second": 15}
